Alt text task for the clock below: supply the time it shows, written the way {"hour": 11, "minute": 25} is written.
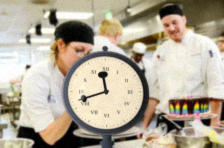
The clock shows {"hour": 11, "minute": 42}
